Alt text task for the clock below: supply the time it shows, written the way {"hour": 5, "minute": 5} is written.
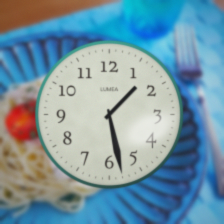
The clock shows {"hour": 1, "minute": 28}
